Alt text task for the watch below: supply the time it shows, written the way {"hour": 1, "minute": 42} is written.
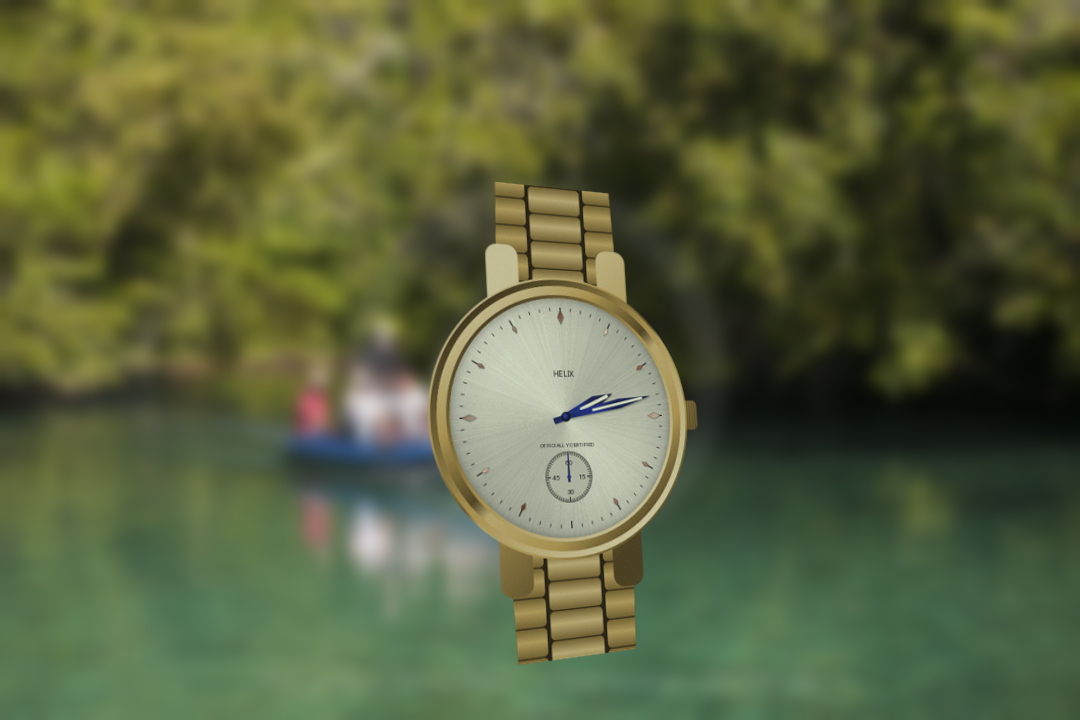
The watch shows {"hour": 2, "minute": 13}
